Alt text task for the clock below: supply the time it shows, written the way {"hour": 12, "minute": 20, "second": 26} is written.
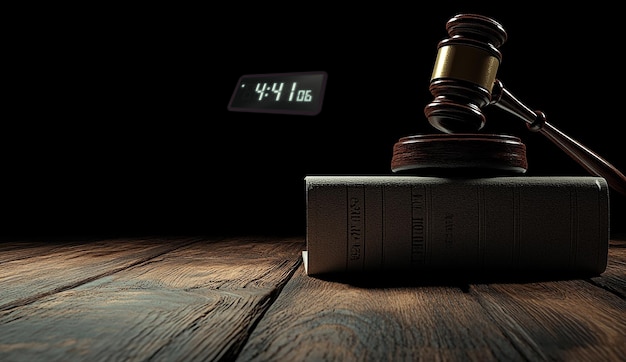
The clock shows {"hour": 4, "minute": 41, "second": 6}
